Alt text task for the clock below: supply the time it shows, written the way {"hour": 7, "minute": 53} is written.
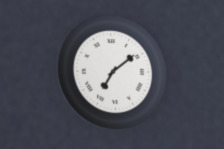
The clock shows {"hour": 7, "minute": 9}
